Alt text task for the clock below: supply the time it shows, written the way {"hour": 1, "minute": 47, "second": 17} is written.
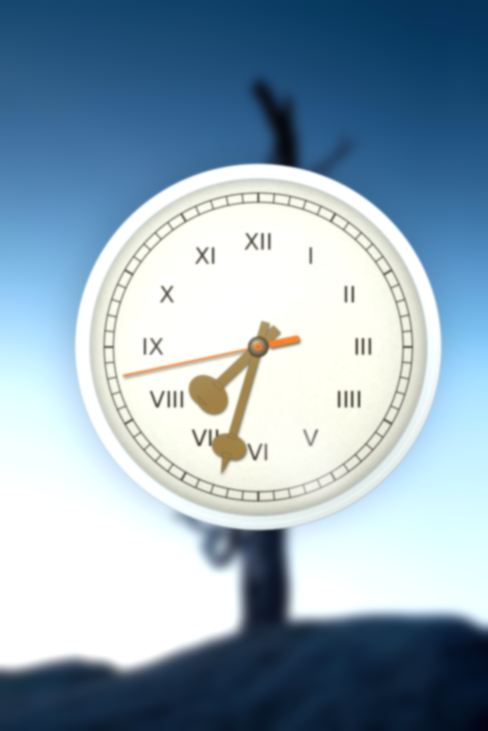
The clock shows {"hour": 7, "minute": 32, "second": 43}
